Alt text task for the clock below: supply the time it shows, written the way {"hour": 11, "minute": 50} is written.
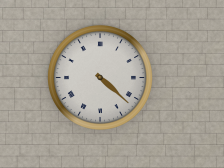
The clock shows {"hour": 4, "minute": 22}
